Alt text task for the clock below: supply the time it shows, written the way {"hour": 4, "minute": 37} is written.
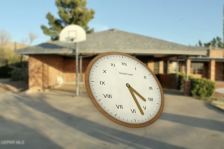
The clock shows {"hour": 4, "minute": 27}
